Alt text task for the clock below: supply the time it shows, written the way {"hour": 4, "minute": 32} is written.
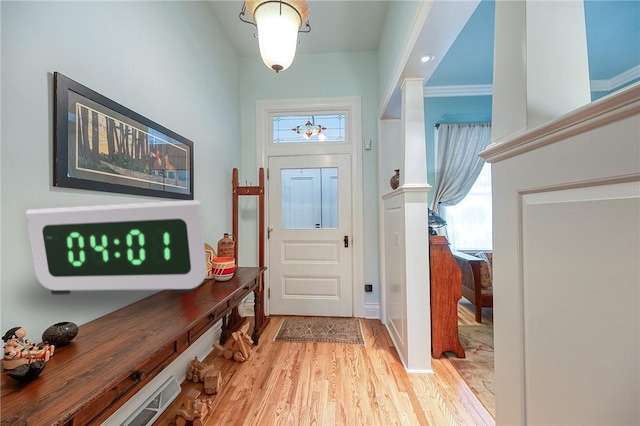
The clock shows {"hour": 4, "minute": 1}
